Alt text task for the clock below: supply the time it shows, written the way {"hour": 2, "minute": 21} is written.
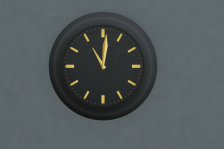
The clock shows {"hour": 11, "minute": 1}
